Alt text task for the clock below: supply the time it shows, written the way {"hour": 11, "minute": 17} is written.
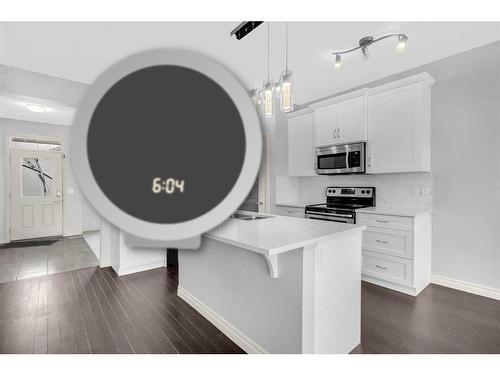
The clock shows {"hour": 6, "minute": 4}
